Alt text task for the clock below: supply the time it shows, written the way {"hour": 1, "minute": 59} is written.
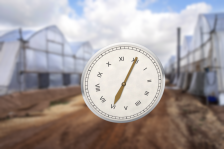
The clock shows {"hour": 6, "minute": 0}
